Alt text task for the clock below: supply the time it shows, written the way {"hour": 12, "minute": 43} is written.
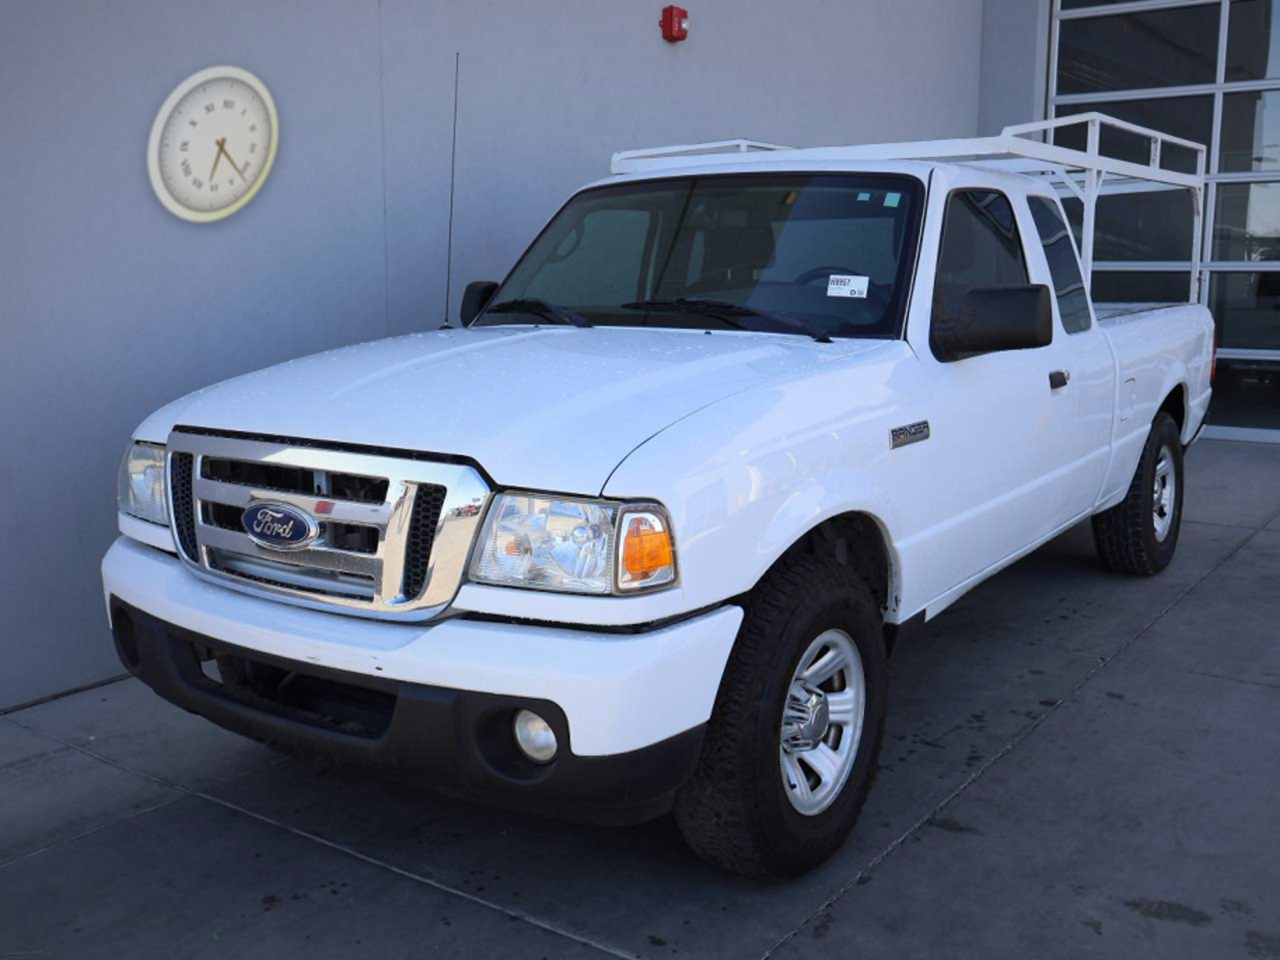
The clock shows {"hour": 6, "minute": 22}
